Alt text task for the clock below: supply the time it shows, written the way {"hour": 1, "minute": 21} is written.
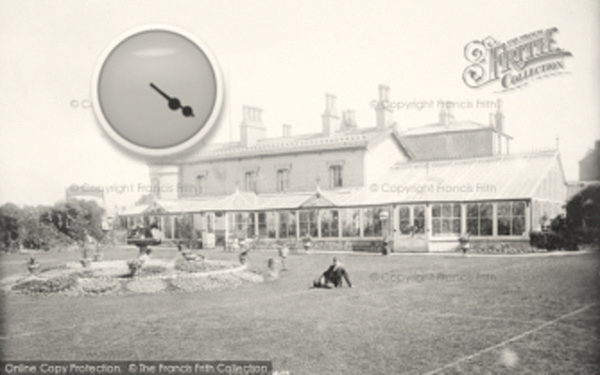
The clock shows {"hour": 4, "minute": 21}
